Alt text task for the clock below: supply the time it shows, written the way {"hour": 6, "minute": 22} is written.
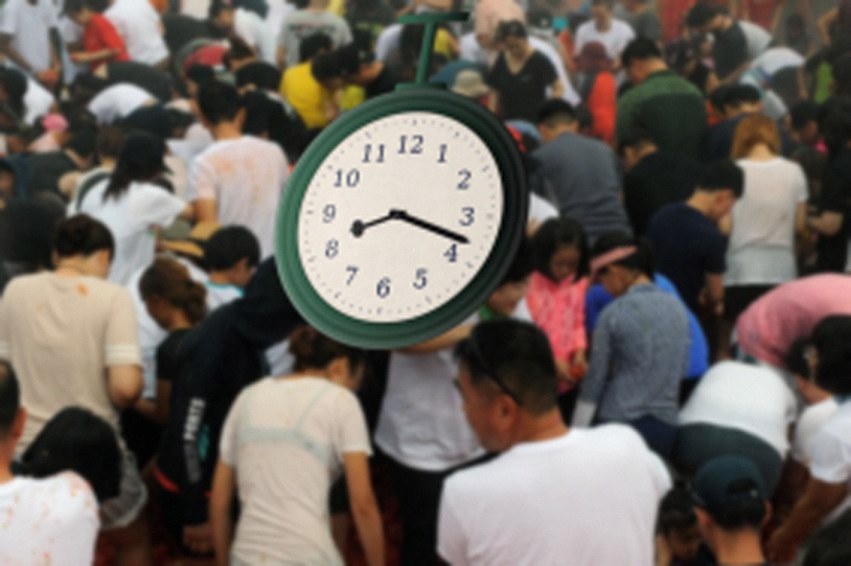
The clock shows {"hour": 8, "minute": 18}
